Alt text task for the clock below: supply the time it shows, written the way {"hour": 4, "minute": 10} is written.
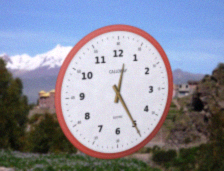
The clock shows {"hour": 12, "minute": 25}
